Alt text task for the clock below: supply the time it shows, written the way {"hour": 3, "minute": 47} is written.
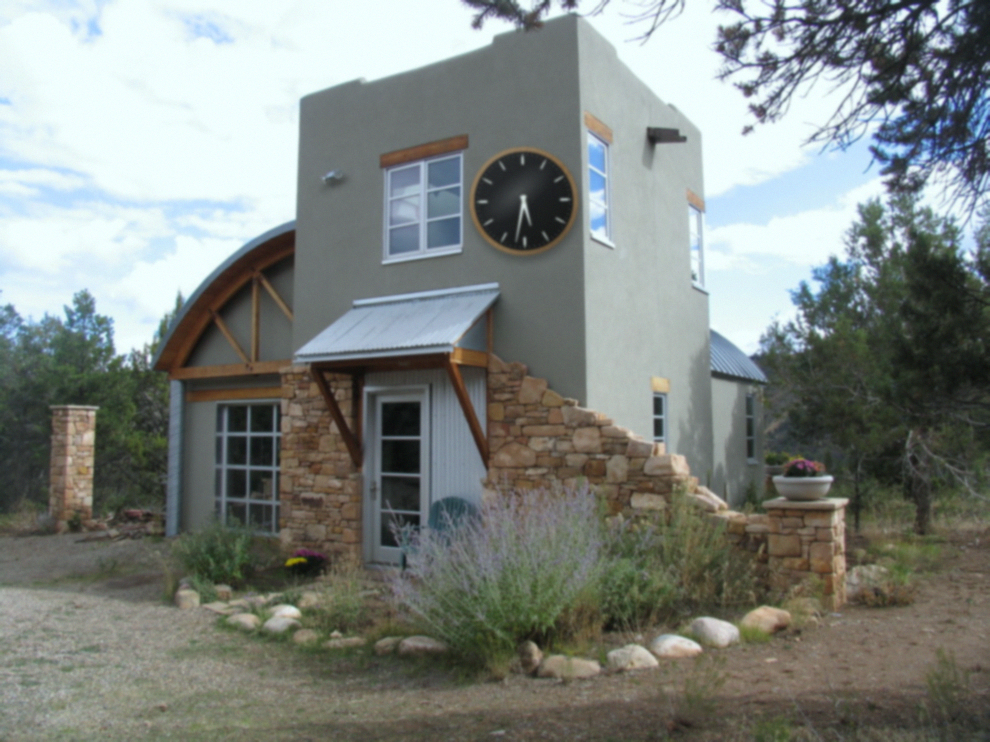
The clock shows {"hour": 5, "minute": 32}
